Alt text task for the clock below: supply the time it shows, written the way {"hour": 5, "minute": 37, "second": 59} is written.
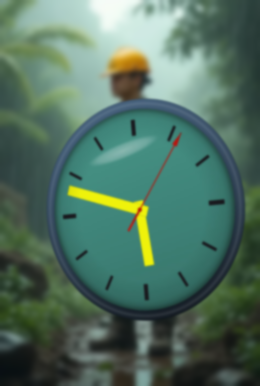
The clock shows {"hour": 5, "minute": 48, "second": 6}
